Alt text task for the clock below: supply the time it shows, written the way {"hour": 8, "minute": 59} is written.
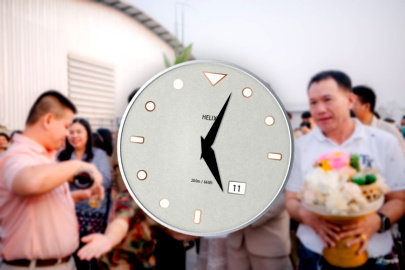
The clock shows {"hour": 5, "minute": 3}
